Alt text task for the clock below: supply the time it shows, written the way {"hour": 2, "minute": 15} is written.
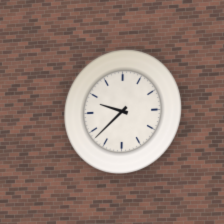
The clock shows {"hour": 9, "minute": 38}
